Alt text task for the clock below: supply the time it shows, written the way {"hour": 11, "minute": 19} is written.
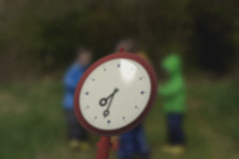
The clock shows {"hour": 7, "minute": 32}
